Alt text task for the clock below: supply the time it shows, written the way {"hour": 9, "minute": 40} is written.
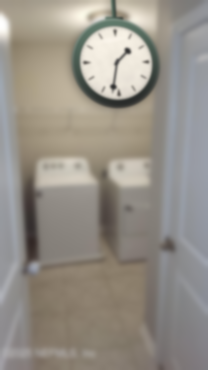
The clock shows {"hour": 1, "minute": 32}
